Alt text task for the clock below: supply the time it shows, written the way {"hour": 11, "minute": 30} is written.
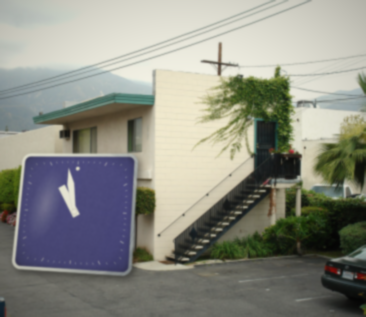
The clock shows {"hour": 10, "minute": 58}
